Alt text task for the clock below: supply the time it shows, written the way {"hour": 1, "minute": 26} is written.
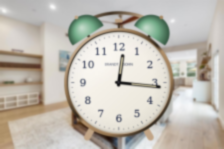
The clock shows {"hour": 12, "minute": 16}
